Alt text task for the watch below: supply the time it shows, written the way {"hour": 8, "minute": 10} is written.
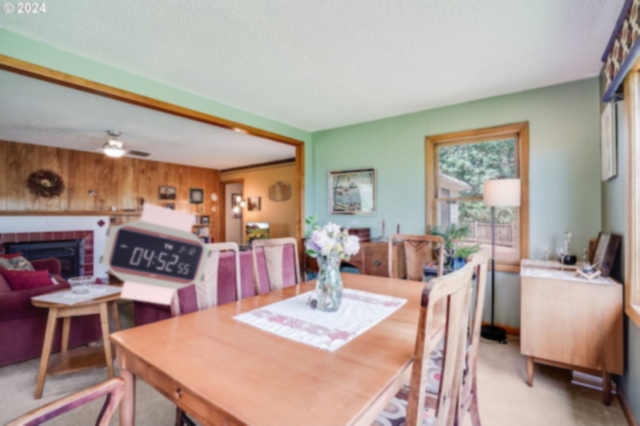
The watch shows {"hour": 4, "minute": 52}
